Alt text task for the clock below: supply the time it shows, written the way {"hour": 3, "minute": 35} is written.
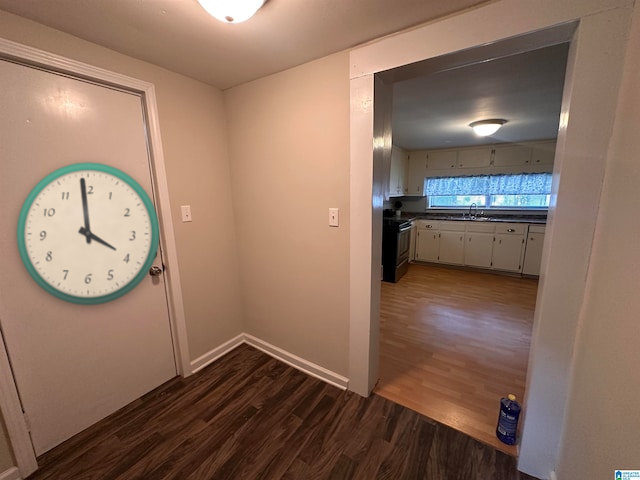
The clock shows {"hour": 3, "minute": 59}
